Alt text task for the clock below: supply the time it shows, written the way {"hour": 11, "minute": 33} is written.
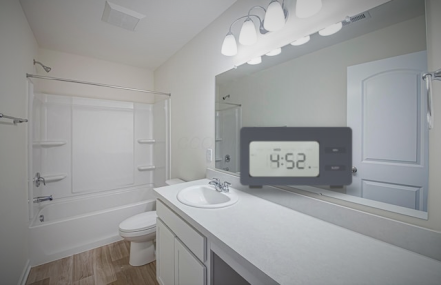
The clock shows {"hour": 4, "minute": 52}
